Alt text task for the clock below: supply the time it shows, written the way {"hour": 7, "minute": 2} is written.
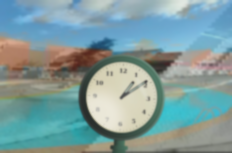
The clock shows {"hour": 1, "minute": 9}
